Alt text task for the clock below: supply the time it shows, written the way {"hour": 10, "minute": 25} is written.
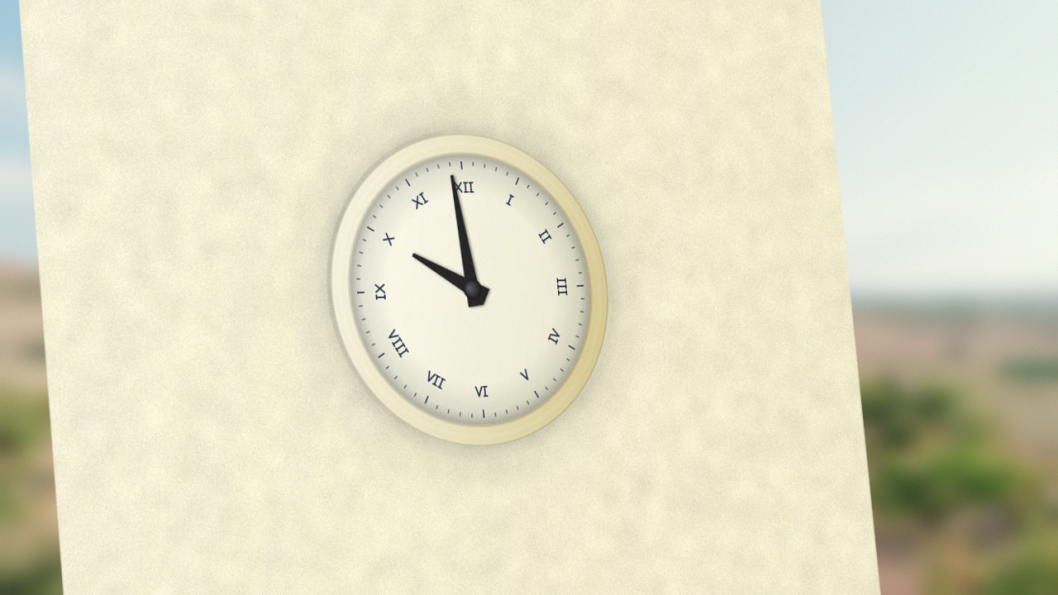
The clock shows {"hour": 9, "minute": 59}
